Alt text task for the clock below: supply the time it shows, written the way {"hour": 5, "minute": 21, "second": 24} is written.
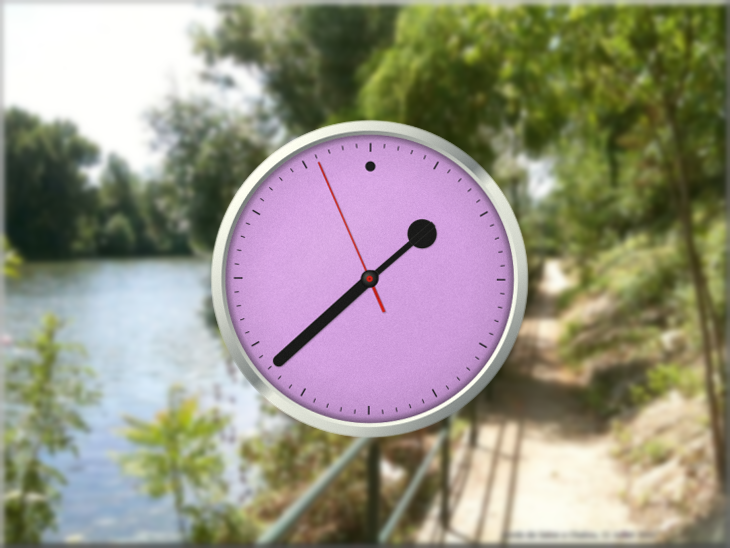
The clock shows {"hour": 1, "minute": 37, "second": 56}
